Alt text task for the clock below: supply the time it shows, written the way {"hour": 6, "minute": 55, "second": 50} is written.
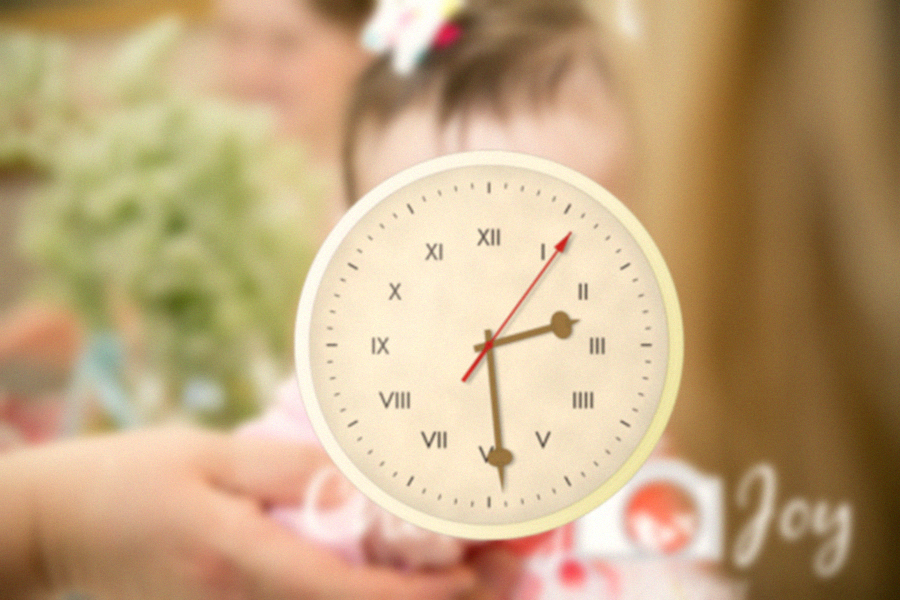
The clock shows {"hour": 2, "minute": 29, "second": 6}
